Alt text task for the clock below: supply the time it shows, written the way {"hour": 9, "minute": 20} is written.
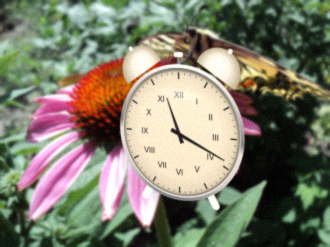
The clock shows {"hour": 11, "minute": 19}
